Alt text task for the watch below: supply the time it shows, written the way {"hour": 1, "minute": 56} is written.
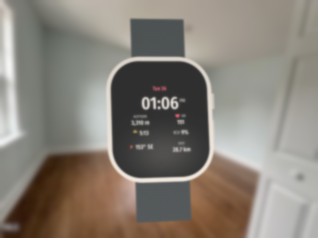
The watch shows {"hour": 1, "minute": 6}
